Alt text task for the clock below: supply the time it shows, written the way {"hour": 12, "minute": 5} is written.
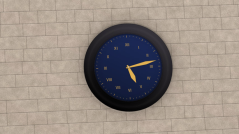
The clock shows {"hour": 5, "minute": 13}
